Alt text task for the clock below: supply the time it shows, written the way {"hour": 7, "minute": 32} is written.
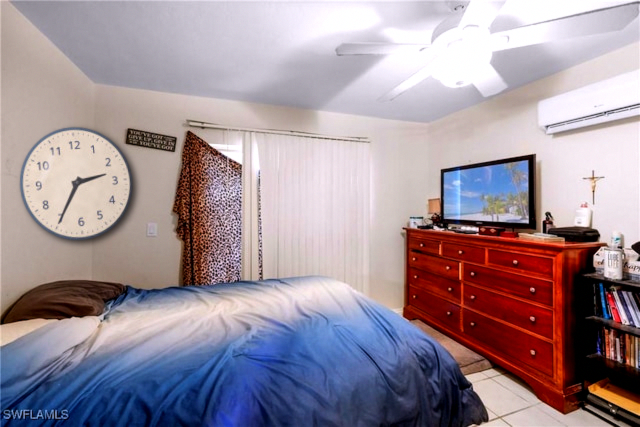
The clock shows {"hour": 2, "minute": 35}
